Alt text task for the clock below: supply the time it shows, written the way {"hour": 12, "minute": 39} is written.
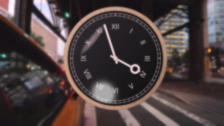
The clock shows {"hour": 3, "minute": 57}
